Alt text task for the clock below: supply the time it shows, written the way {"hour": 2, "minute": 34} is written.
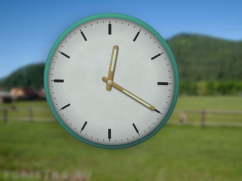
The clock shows {"hour": 12, "minute": 20}
